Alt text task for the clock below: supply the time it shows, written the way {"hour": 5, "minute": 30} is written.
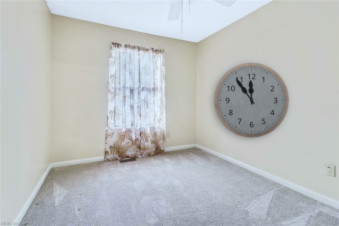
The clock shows {"hour": 11, "minute": 54}
